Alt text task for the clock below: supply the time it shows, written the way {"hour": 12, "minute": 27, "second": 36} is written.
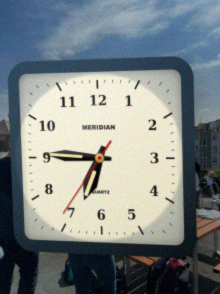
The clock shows {"hour": 6, "minute": 45, "second": 36}
